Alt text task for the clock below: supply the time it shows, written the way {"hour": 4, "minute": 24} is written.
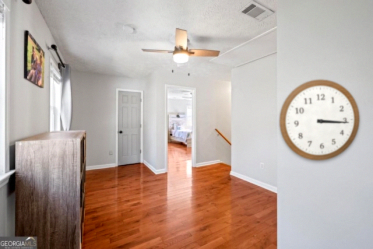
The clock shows {"hour": 3, "minute": 16}
